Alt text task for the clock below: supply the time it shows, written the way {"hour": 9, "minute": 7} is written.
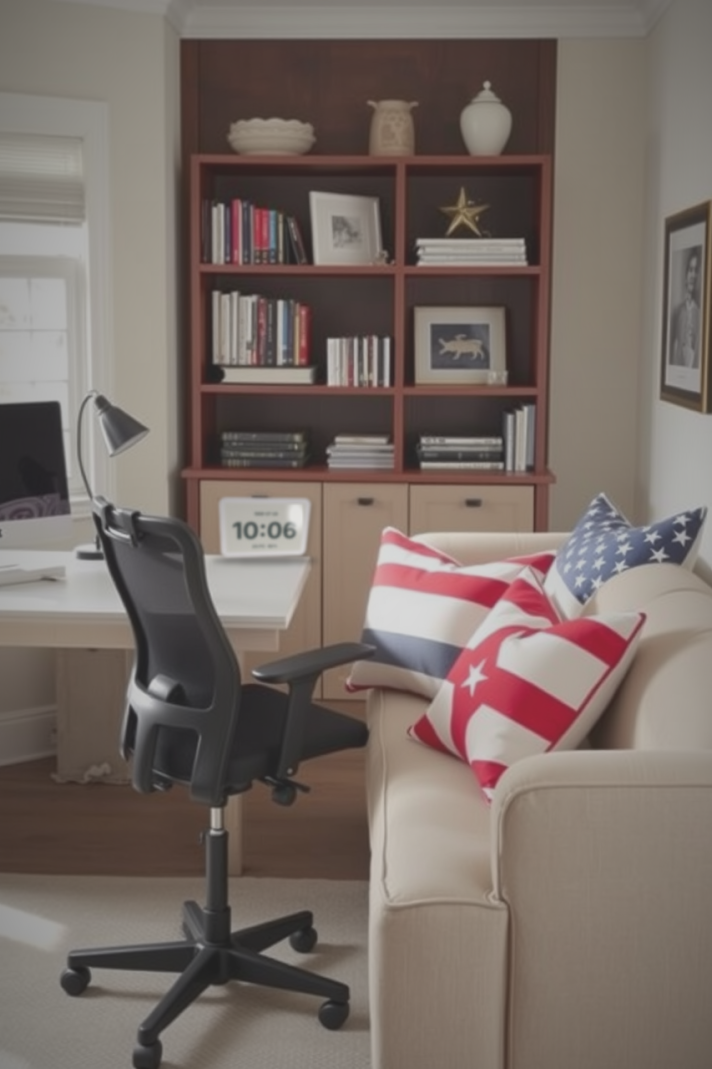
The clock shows {"hour": 10, "minute": 6}
